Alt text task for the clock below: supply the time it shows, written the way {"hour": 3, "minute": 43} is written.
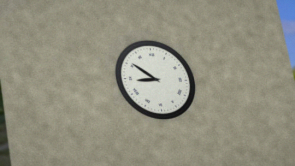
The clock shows {"hour": 8, "minute": 51}
